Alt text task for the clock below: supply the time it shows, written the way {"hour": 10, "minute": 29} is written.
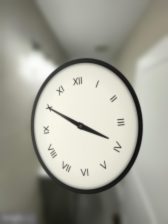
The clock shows {"hour": 3, "minute": 50}
